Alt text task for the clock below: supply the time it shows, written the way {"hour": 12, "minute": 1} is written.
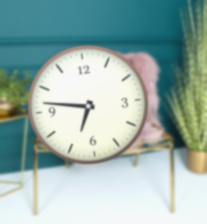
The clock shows {"hour": 6, "minute": 47}
